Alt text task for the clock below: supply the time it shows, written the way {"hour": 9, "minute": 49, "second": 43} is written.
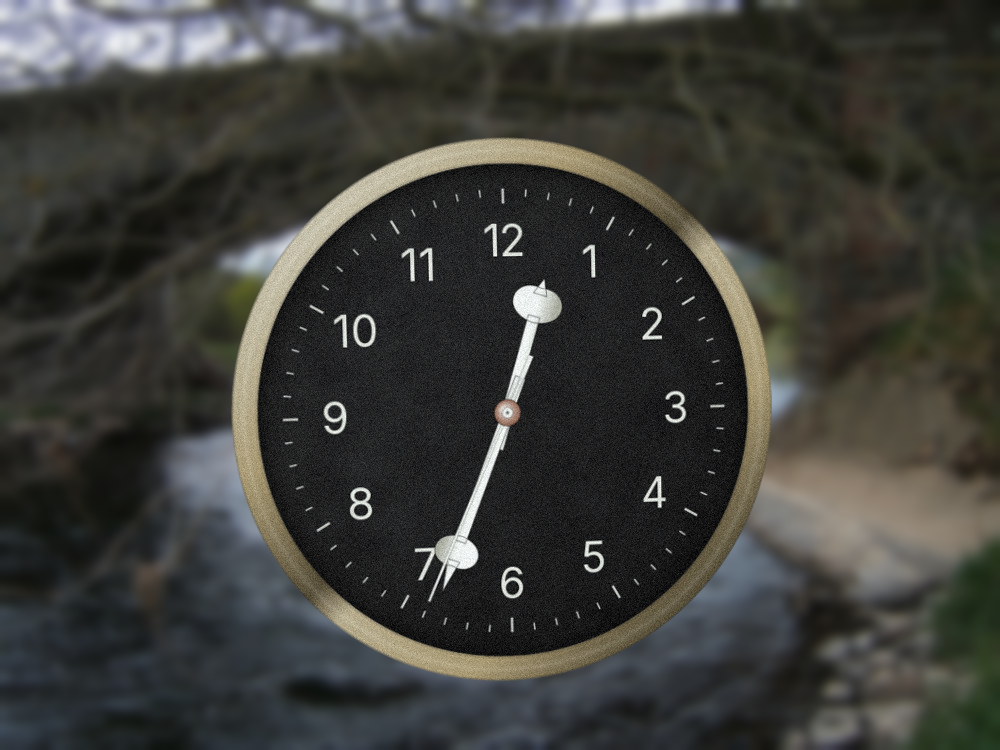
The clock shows {"hour": 12, "minute": 33, "second": 34}
